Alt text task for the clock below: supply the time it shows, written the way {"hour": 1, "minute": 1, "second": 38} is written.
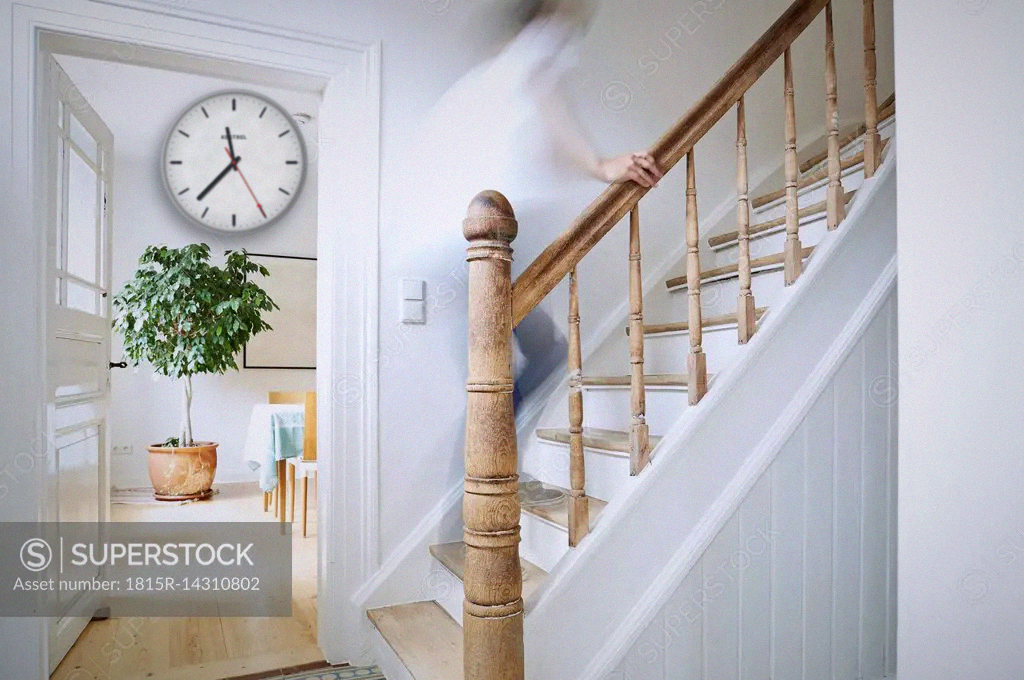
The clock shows {"hour": 11, "minute": 37, "second": 25}
